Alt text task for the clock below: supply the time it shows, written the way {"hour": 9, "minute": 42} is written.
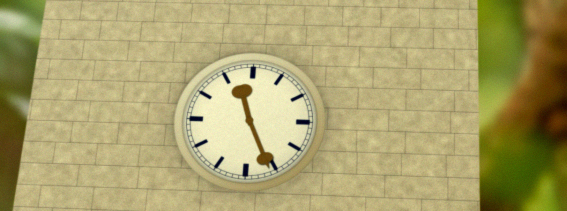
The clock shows {"hour": 11, "minute": 26}
